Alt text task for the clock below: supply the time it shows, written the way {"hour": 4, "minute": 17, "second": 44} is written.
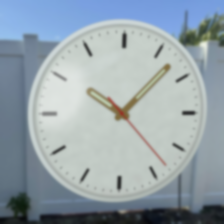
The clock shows {"hour": 10, "minute": 7, "second": 23}
